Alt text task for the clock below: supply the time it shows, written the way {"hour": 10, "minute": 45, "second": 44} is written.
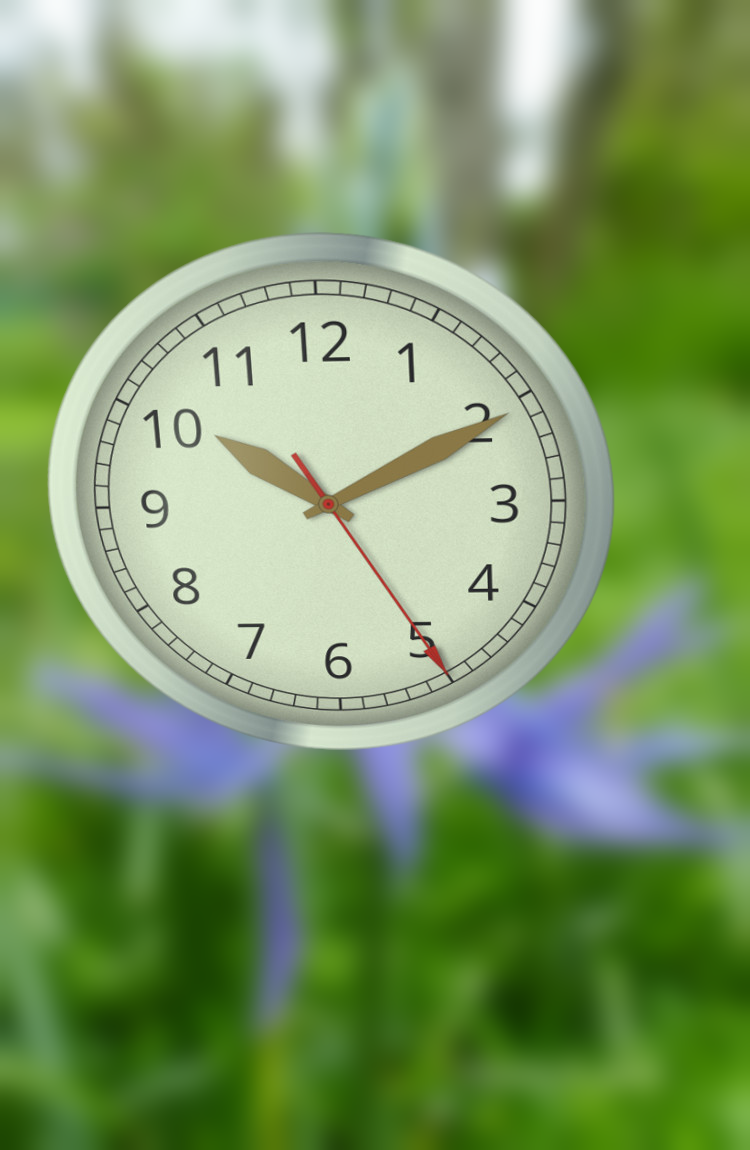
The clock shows {"hour": 10, "minute": 10, "second": 25}
